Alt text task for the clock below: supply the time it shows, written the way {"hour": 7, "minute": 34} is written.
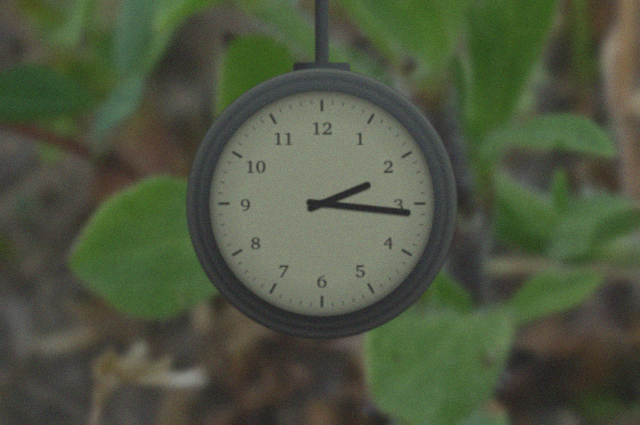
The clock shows {"hour": 2, "minute": 16}
